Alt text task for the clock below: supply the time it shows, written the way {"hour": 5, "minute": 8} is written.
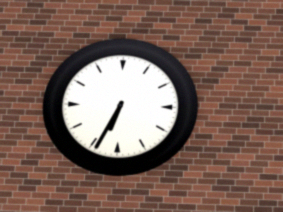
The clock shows {"hour": 6, "minute": 34}
